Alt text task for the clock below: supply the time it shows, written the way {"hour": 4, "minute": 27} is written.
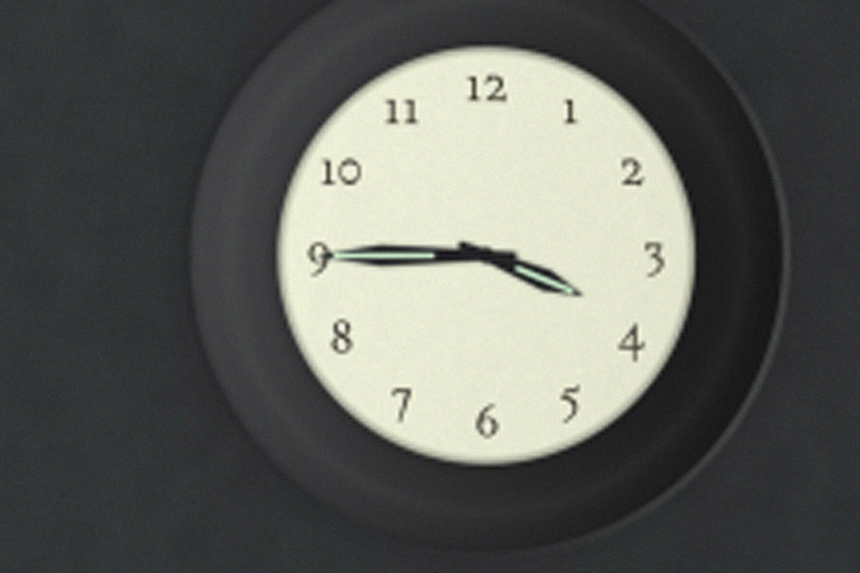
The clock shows {"hour": 3, "minute": 45}
